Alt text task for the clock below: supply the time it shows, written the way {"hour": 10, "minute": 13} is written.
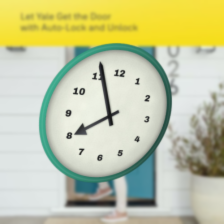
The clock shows {"hour": 7, "minute": 56}
